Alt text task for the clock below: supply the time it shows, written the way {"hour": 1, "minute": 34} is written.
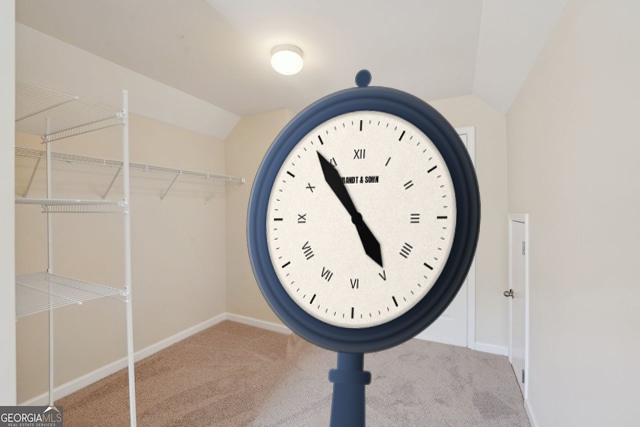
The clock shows {"hour": 4, "minute": 54}
